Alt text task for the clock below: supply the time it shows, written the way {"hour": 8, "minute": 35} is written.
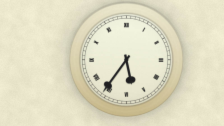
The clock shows {"hour": 5, "minute": 36}
